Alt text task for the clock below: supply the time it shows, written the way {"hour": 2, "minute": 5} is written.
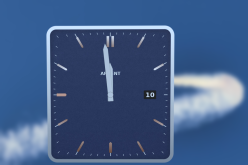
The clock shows {"hour": 11, "minute": 59}
